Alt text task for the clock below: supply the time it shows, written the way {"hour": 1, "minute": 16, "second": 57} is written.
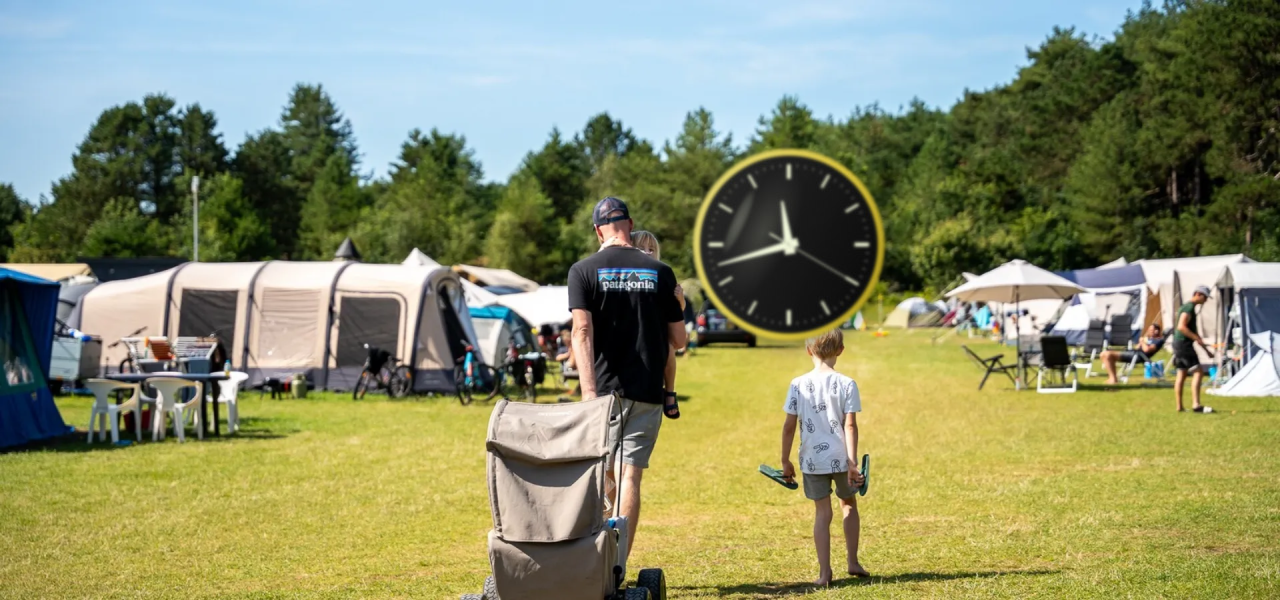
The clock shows {"hour": 11, "minute": 42, "second": 20}
